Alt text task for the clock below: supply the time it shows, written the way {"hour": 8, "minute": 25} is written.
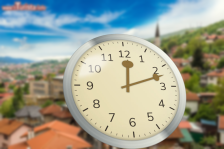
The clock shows {"hour": 12, "minute": 12}
